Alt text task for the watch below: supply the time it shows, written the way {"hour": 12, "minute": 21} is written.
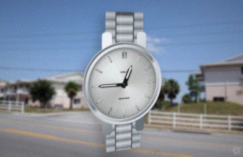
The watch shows {"hour": 12, "minute": 45}
